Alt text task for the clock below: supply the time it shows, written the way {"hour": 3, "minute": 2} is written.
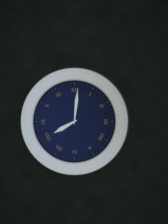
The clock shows {"hour": 8, "minute": 1}
